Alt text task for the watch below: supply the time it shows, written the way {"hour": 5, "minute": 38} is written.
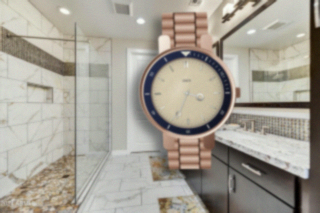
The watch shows {"hour": 3, "minute": 34}
